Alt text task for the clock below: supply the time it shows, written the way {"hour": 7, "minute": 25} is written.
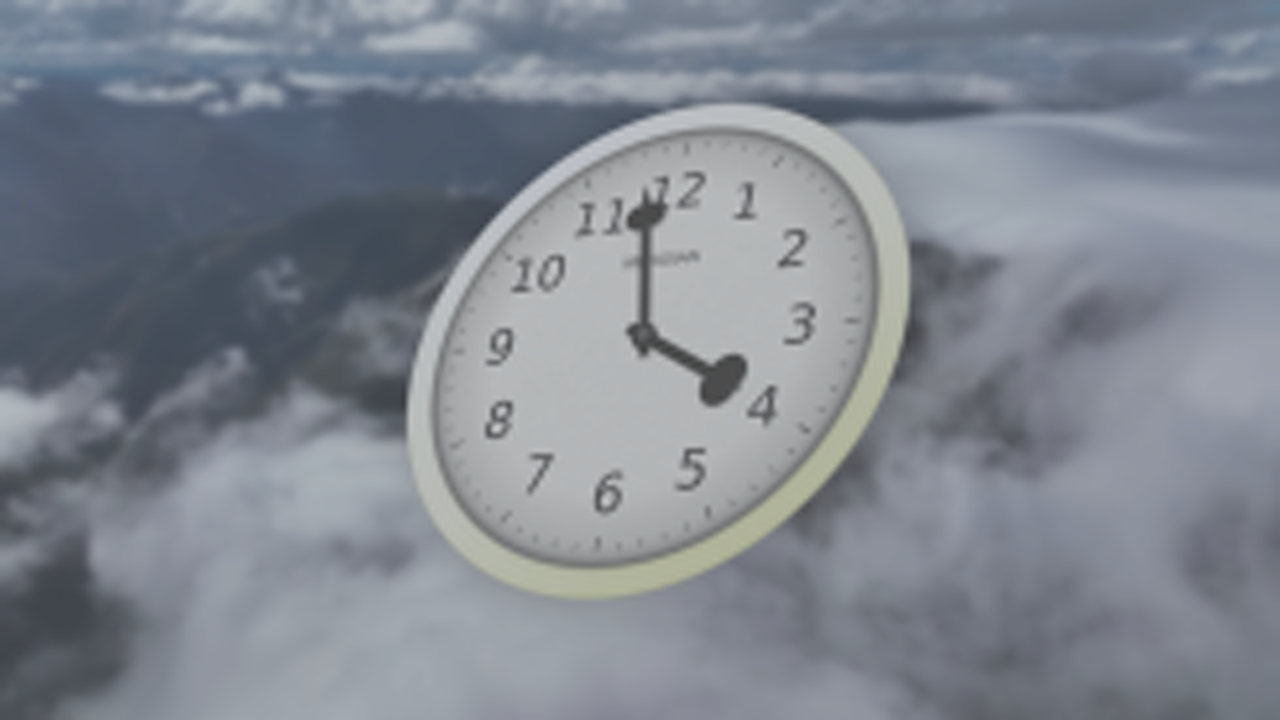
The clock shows {"hour": 3, "minute": 58}
